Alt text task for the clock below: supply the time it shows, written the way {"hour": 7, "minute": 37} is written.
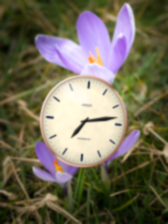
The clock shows {"hour": 7, "minute": 13}
